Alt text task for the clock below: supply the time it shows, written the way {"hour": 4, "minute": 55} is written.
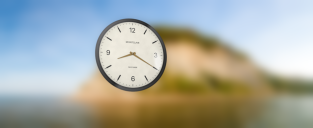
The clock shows {"hour": 8, "minute": 20}
